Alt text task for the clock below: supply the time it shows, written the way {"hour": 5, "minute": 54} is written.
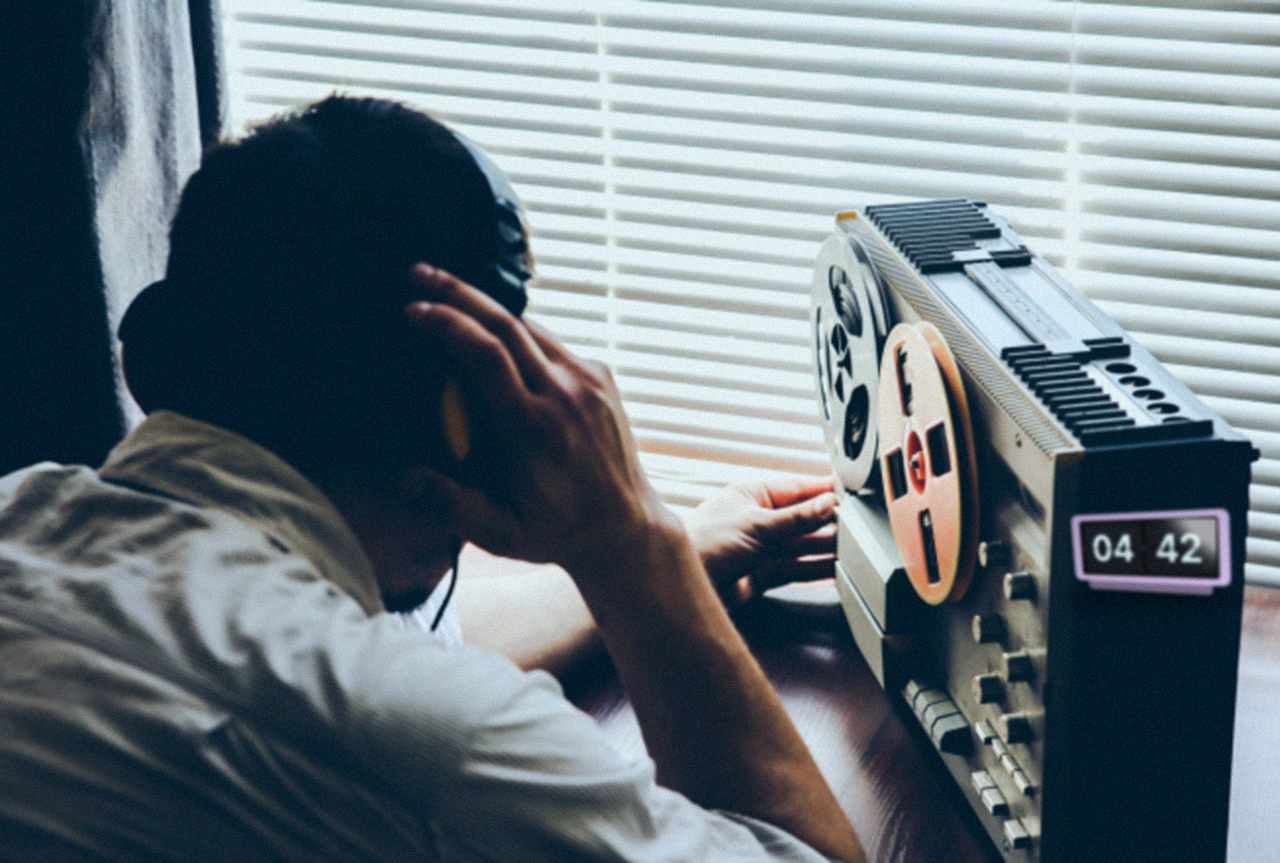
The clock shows {"hour": 4, "minute": 42}
